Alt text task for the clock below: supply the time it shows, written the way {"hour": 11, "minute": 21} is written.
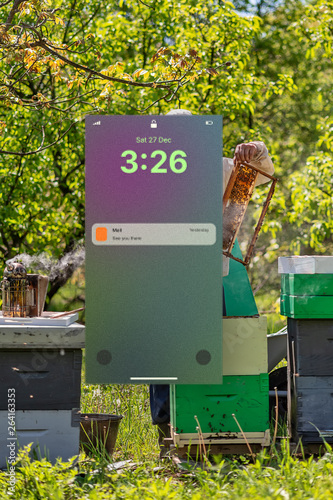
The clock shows {"hour": 3, "minute": 26}
